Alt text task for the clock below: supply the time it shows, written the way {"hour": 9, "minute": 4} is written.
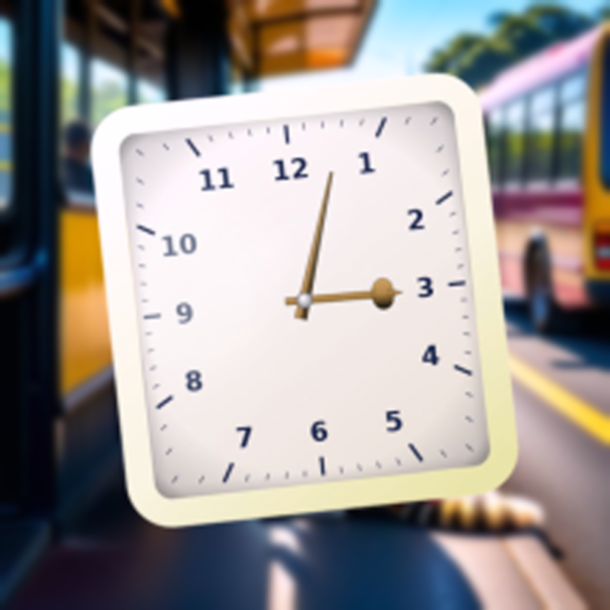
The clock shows {"hour": 3, "minute": 3}
